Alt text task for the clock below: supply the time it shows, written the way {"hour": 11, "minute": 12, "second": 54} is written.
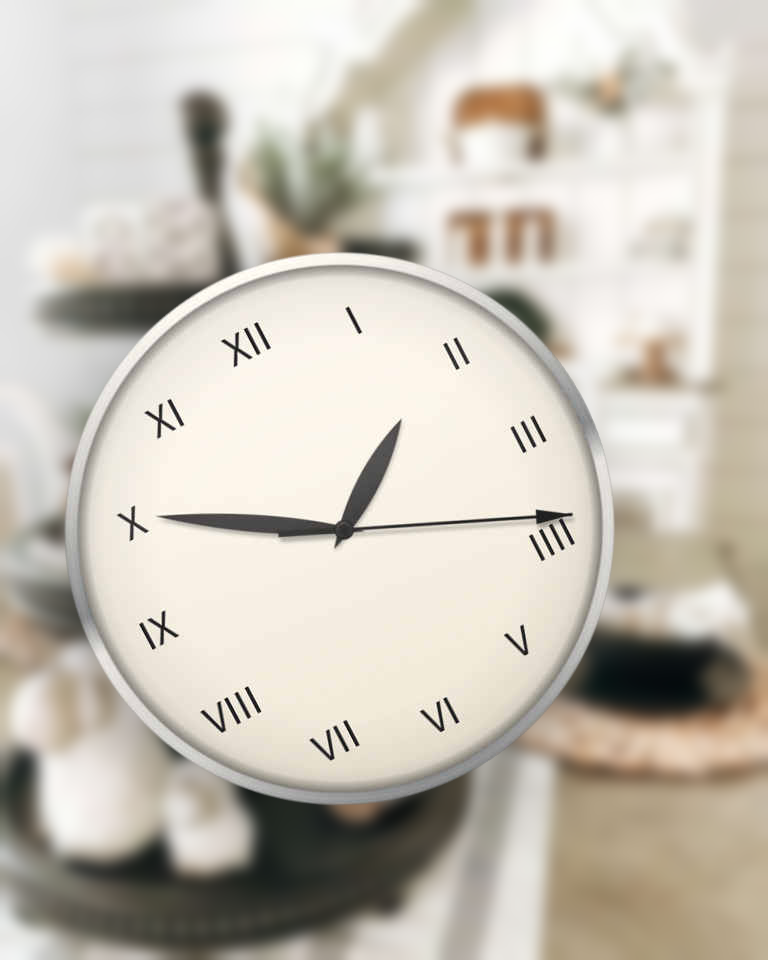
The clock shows {"hour": 1, "minute": 50, "second": 19}
